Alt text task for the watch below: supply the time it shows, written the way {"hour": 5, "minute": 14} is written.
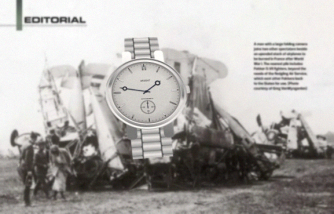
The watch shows {"hour": 1, "minute": 47}
